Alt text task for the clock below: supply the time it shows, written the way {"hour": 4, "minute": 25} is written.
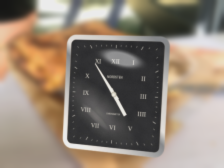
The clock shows {"hour": 4, "minute": 54}
